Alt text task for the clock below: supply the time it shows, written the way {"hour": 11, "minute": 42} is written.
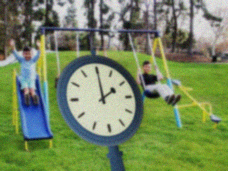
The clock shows {"hour": 2, "minute": 0}
